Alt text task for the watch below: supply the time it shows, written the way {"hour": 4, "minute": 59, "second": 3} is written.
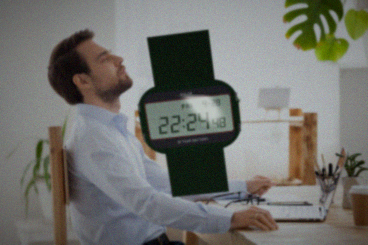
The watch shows {"hour": 22, "minute": 24, "second": 48}
